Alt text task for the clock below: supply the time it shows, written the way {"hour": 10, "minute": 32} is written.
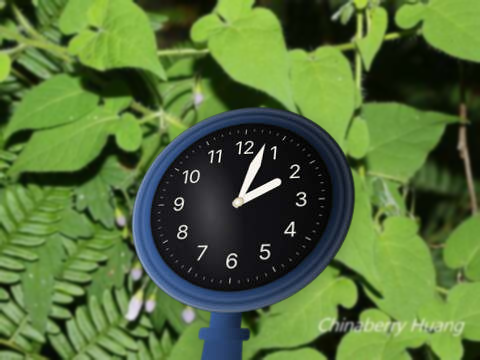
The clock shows {"hour": 2, "minute": 3}
